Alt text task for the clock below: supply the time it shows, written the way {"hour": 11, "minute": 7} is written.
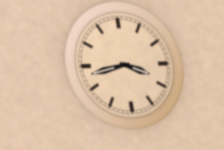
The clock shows {"hour": 3, "minute": 43}
